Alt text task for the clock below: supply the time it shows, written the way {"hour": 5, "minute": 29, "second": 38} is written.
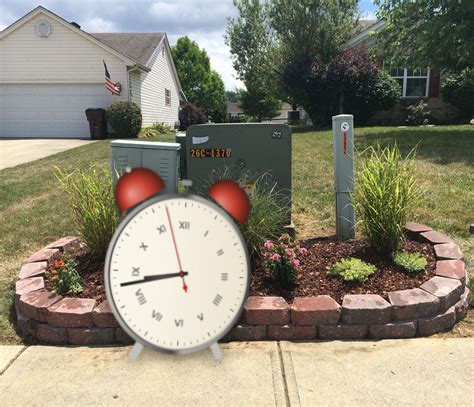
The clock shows {"hour": 8, "minute": 42, "second": 57}
